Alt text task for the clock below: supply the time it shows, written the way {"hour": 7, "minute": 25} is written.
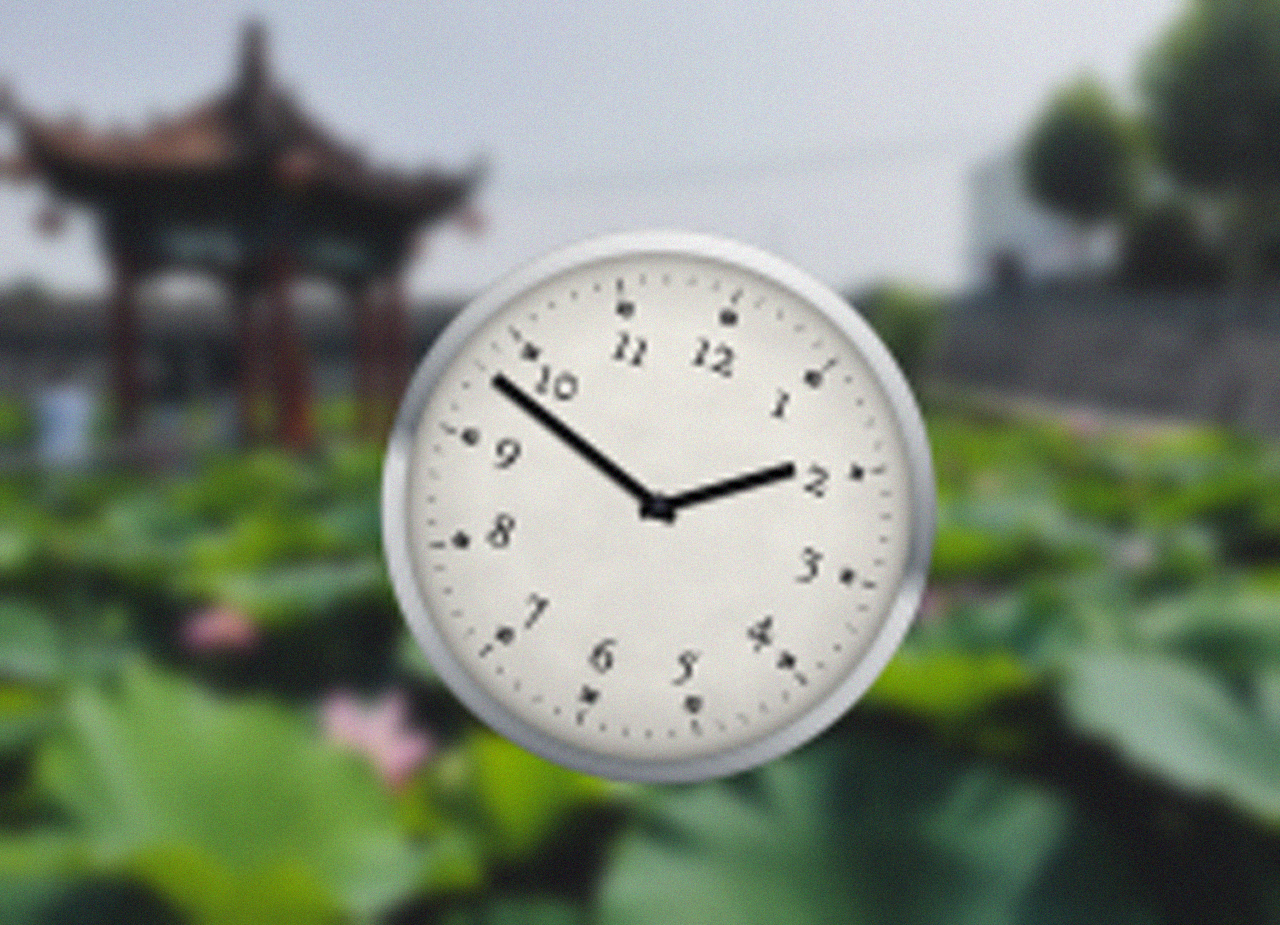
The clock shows {"hour": 1, "minute": 48}
